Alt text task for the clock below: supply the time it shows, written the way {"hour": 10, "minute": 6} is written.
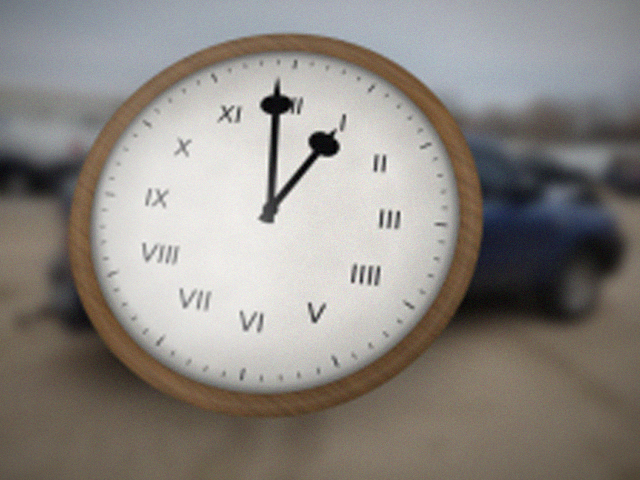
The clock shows {"hour": 12, "minute": 59}
